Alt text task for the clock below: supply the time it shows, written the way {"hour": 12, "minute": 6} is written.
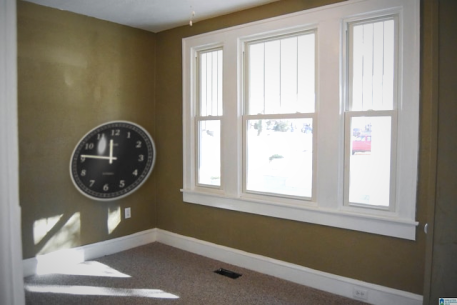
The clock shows {"hour": 11, "minute": 46}
